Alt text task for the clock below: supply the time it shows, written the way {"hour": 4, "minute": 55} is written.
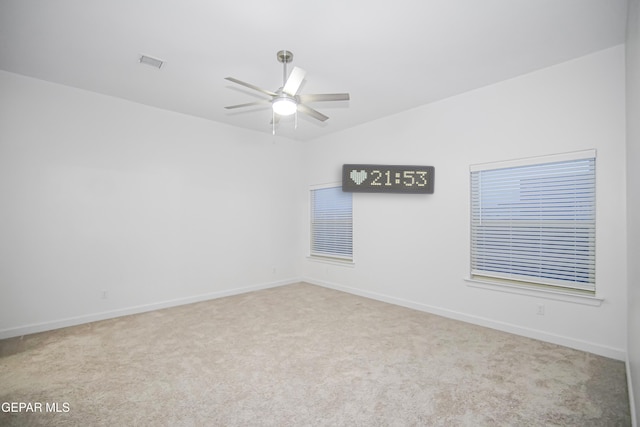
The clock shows {"hour": 21, "minute": 53}
